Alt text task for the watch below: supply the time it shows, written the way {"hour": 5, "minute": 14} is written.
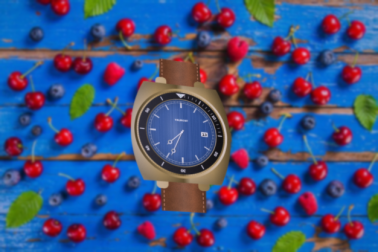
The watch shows {"hour": 7, "minute": 34}
